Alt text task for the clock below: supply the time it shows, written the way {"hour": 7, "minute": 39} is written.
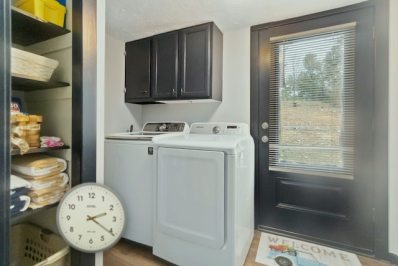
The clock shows {"hour": 2, "minute": 21}
